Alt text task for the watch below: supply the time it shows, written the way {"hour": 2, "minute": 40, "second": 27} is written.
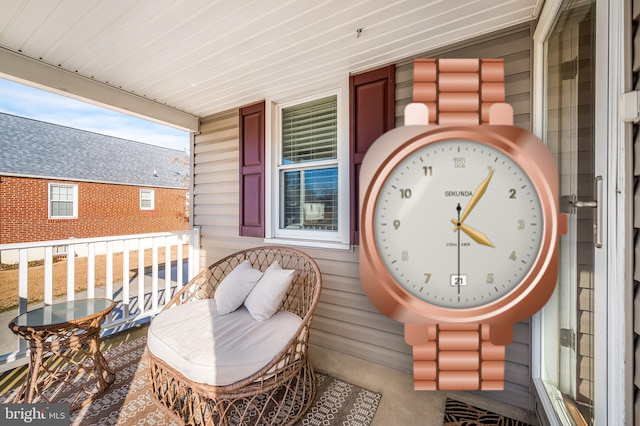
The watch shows {"hour": 4, "minute": 5, "second": 30}
